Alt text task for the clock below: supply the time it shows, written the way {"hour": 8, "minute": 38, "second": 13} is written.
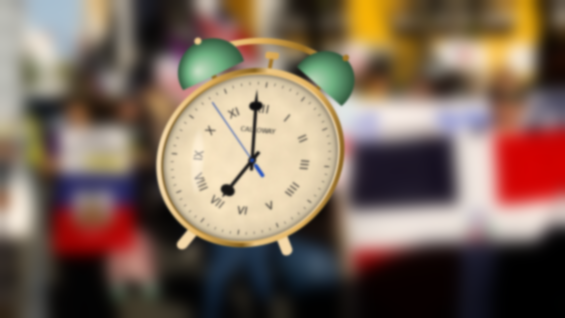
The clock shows {"hour": 6, "minute": 58, "second": 53}
